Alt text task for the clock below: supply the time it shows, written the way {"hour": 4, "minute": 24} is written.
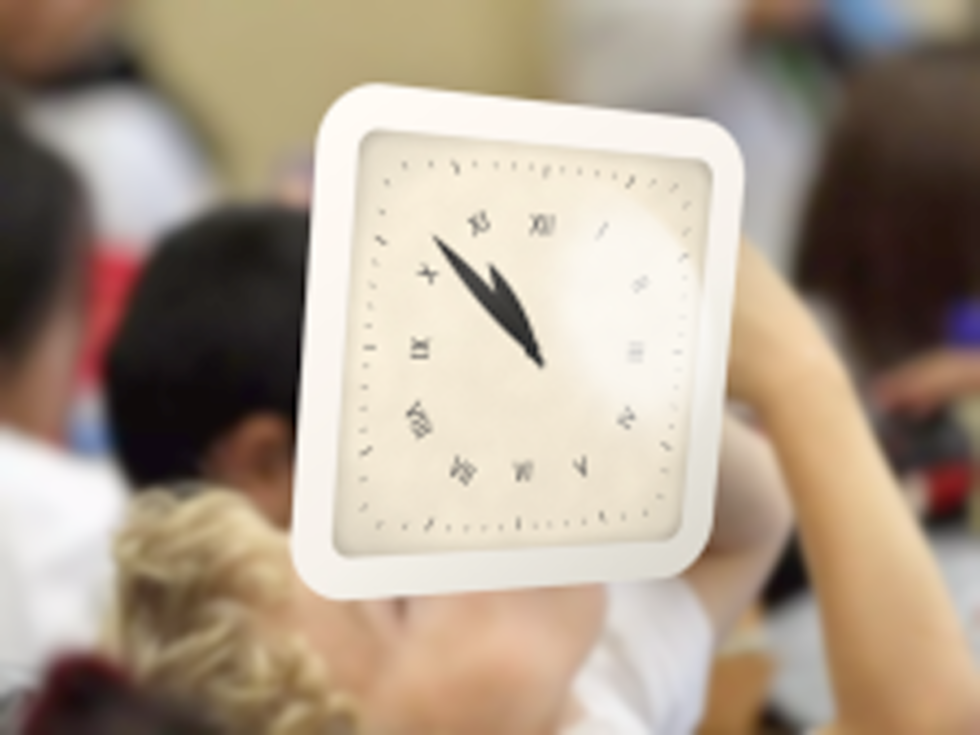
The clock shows {"hour": 10, "minute": 52}
